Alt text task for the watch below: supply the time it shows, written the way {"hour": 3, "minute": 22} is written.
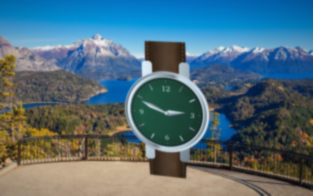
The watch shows {"hour": 2, "minute": 49}
